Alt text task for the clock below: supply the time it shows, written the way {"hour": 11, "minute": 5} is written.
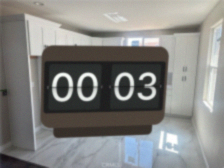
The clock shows {"hour": 0, "minute": 3}
